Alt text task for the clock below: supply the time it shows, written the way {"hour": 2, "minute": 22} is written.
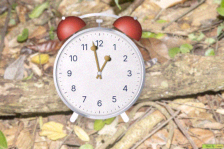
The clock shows {"hour": 12, "minute": 58}
